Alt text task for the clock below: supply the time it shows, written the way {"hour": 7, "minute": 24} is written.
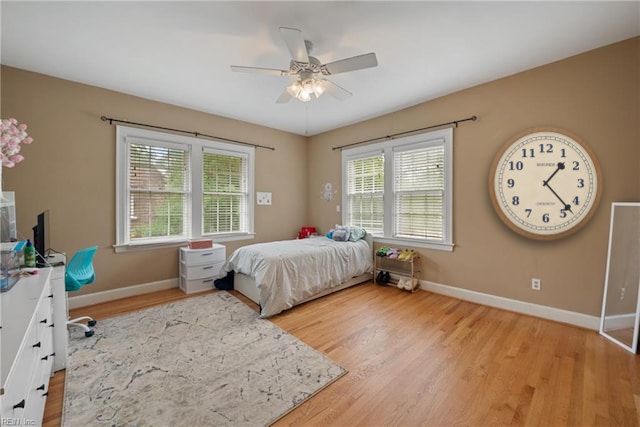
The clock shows {"hour": 1, "minute": 23}
